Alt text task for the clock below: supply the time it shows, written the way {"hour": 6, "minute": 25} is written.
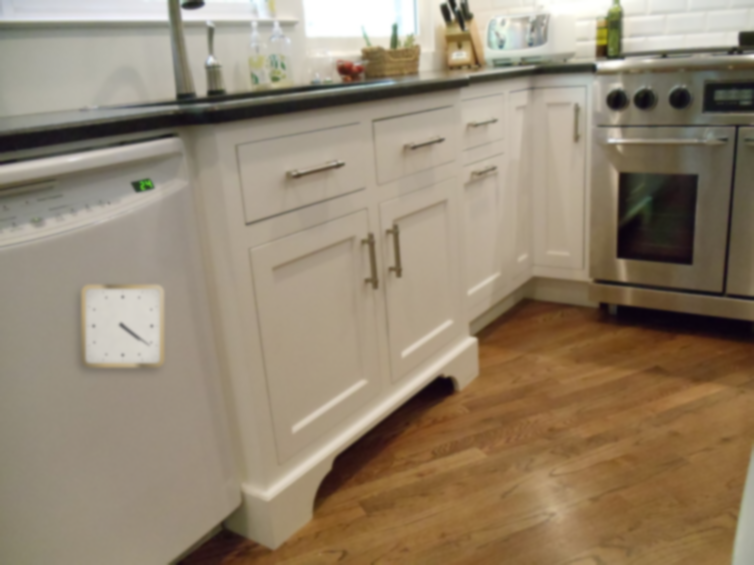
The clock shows {"hour": 4, "minute": 21}
